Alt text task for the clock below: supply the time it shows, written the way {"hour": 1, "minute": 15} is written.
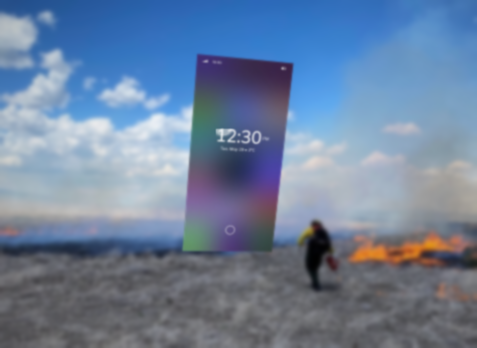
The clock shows {"hour": 12, "minute": 30}
